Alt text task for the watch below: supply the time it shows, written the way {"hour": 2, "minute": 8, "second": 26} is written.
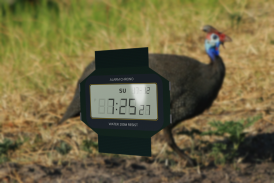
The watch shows {"hour": 7, "minute": 25, "second": 27}
